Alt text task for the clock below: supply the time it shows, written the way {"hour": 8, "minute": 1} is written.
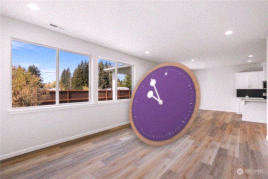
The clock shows {"hour": 9, "minute": 54}
